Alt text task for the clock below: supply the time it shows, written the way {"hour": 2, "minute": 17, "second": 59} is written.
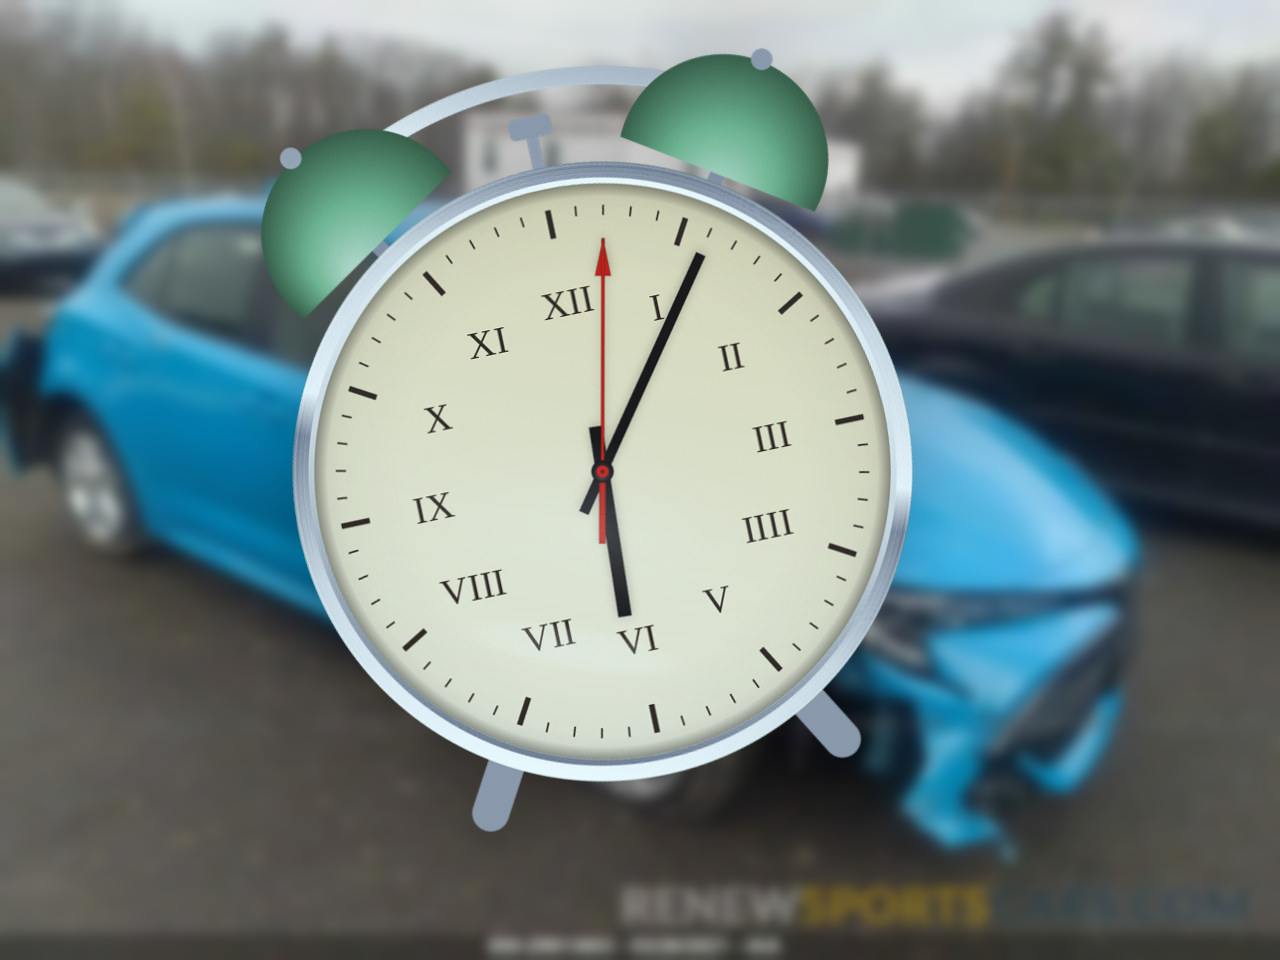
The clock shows {"hour": 6, "minute": 6, "second": 2}
